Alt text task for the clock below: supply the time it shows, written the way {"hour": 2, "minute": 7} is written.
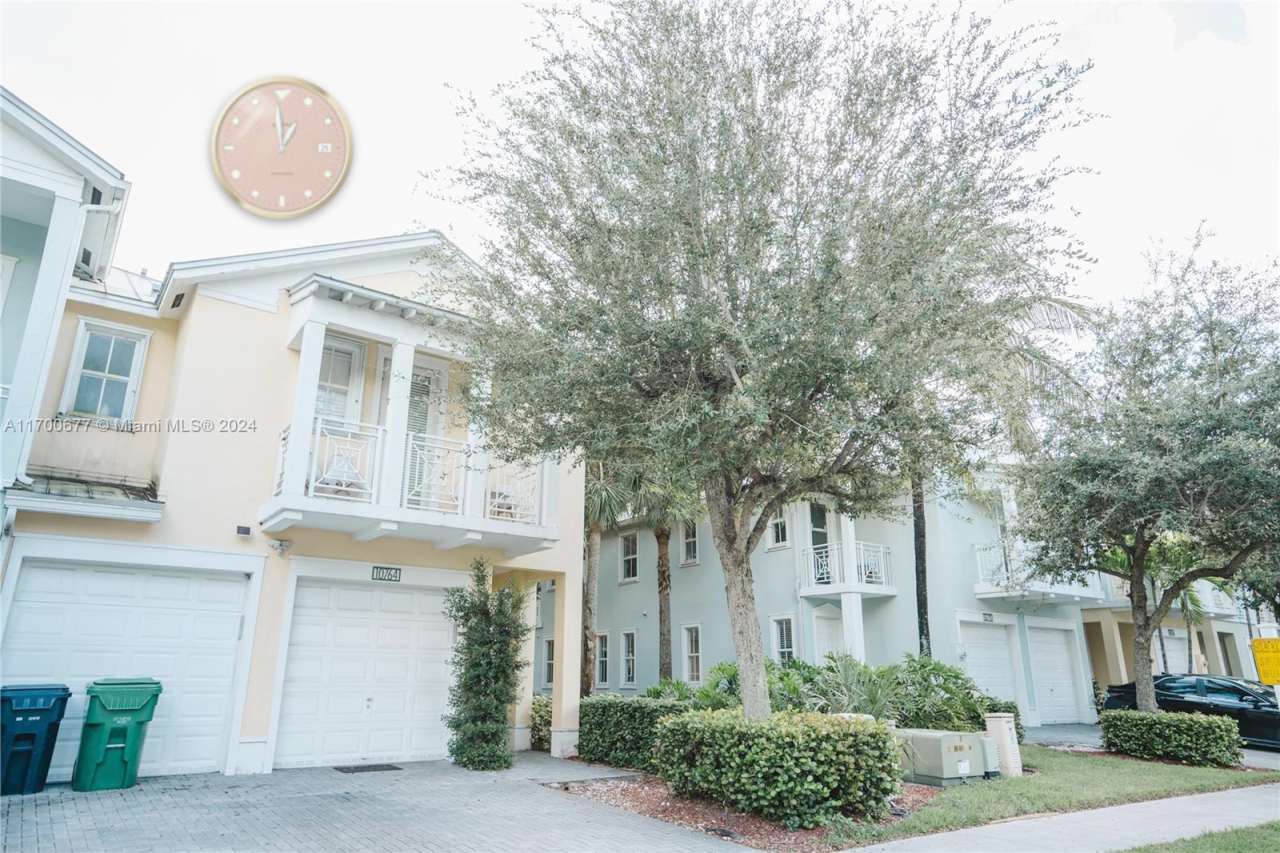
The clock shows {"hour": 12, "minute": 59}
